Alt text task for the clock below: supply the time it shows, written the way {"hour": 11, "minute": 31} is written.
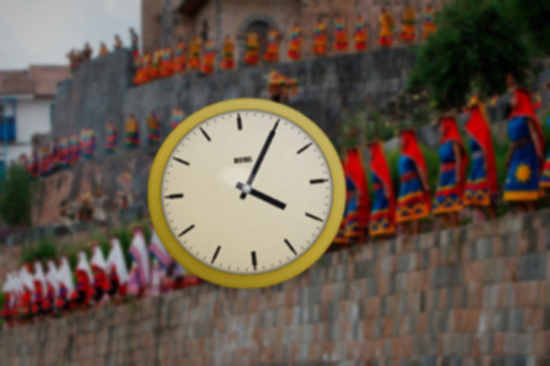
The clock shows {"hour": 4, "minute": 5}
